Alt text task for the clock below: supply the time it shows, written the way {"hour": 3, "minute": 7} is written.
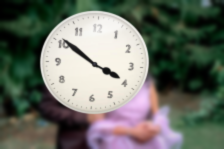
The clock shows {"hour": 3, "minute": 51}
